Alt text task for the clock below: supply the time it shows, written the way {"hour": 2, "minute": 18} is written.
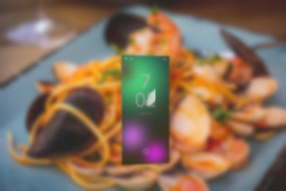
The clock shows {"hour": 7, "minute": 2}
